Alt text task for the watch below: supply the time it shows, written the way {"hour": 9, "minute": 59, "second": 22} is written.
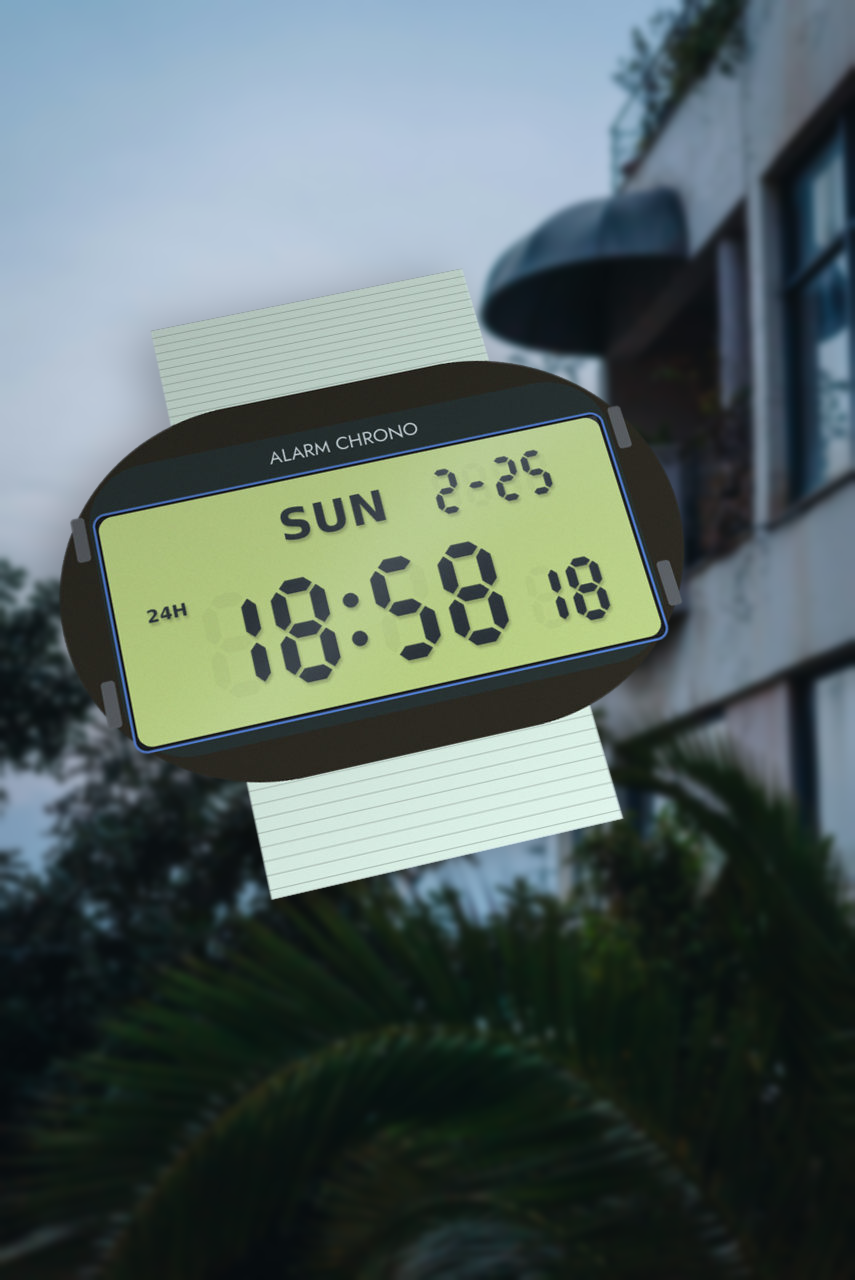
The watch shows {"hour": 18, "minute": 58, "second": 18}
